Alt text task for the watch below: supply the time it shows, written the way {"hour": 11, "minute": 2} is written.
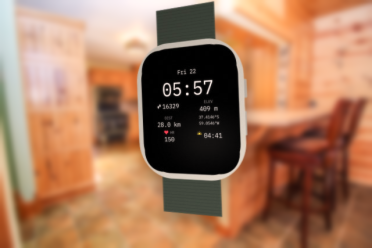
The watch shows {"hour": 5, "minute": 57}
